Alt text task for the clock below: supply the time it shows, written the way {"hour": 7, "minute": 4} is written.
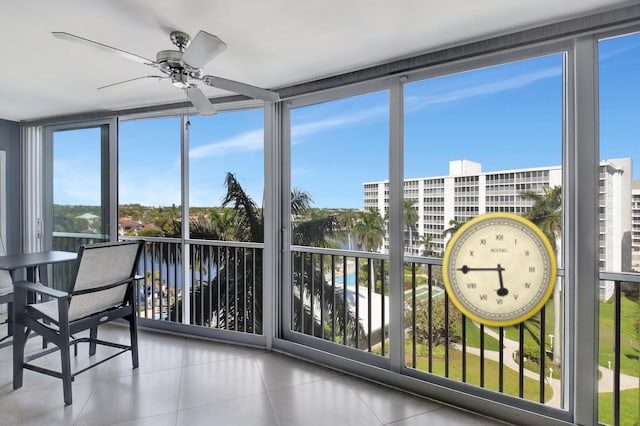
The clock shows {"hour": 5, "minute": 45}
